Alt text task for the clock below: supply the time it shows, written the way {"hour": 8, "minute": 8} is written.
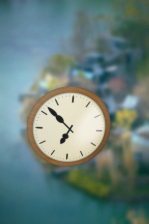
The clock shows {"hour": 6, "minute": 52}
